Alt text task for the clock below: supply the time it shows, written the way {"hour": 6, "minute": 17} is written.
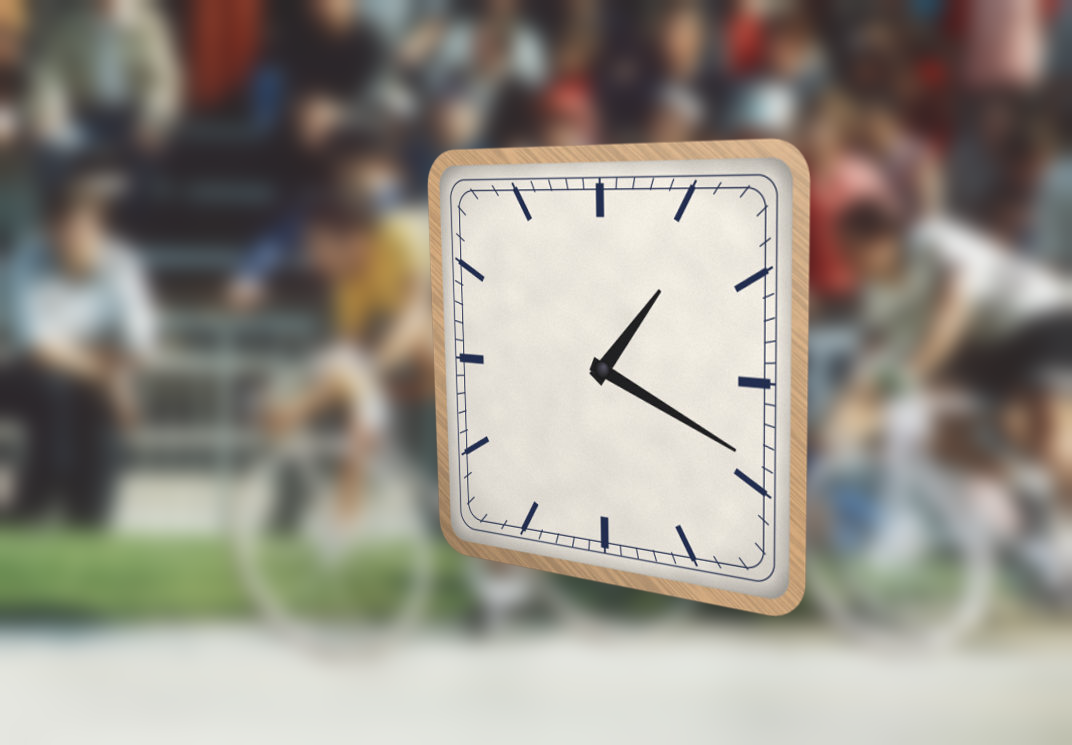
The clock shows {"hour": 1, "minute": 19}
